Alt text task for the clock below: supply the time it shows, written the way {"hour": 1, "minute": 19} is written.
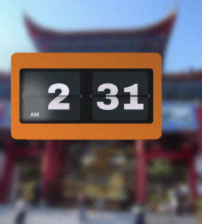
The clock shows {"hour": 2, "minute": 31}
